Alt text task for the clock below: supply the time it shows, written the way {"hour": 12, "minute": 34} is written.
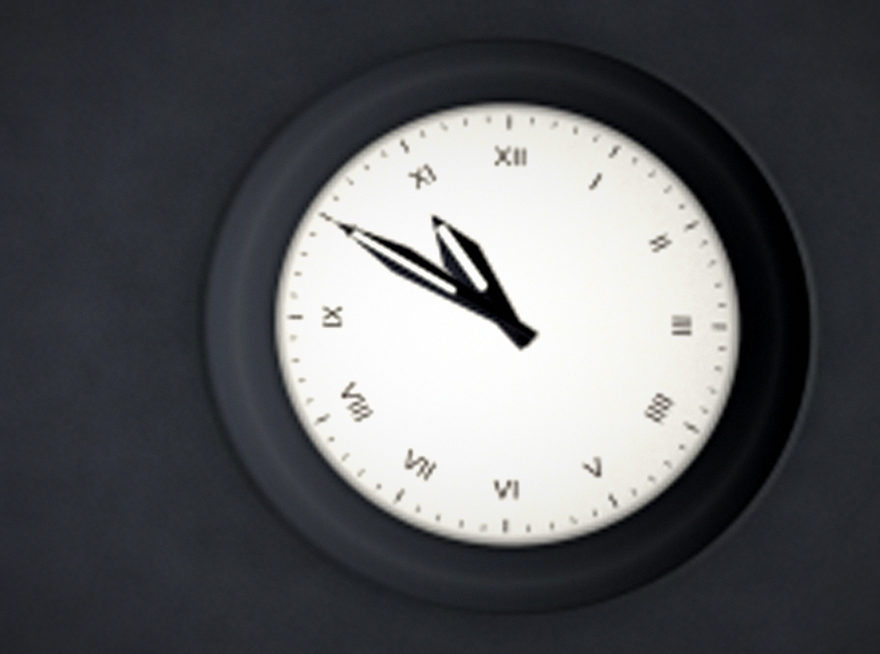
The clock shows {"hour": 10, "minute": 50}
